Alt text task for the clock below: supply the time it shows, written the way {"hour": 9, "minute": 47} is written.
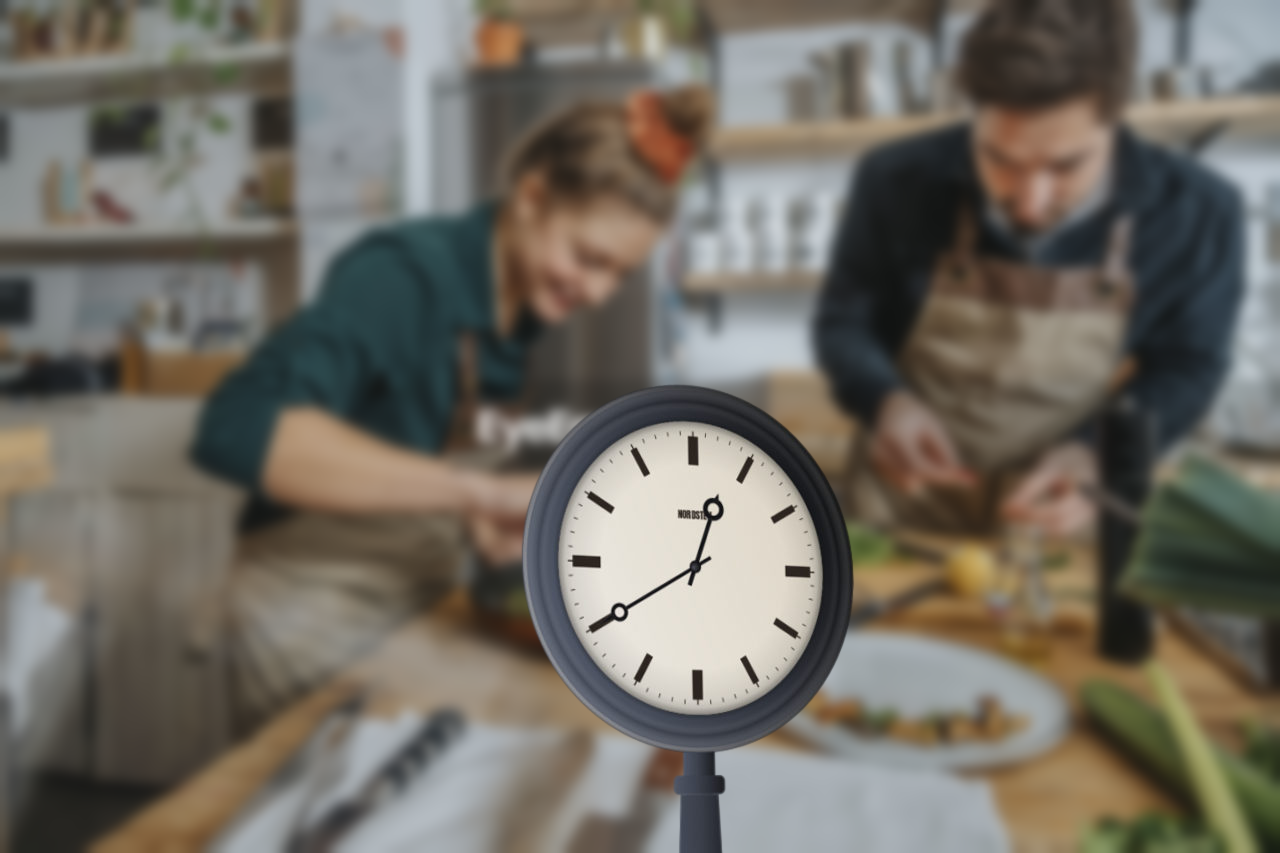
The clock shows {"hour": 12, "minute": 40}
